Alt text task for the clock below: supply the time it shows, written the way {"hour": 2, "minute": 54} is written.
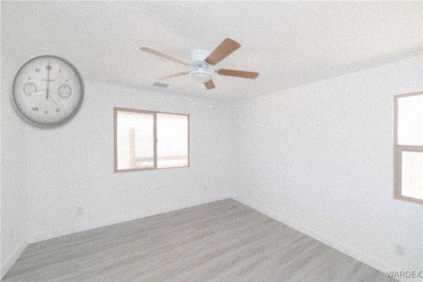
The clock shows {"hour": 8, "minute": 23}
